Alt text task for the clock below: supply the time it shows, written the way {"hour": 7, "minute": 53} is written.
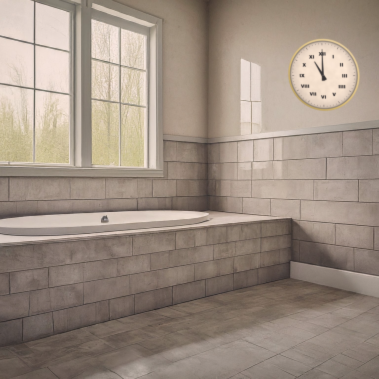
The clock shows {"hour": 11, "minute": 0}
